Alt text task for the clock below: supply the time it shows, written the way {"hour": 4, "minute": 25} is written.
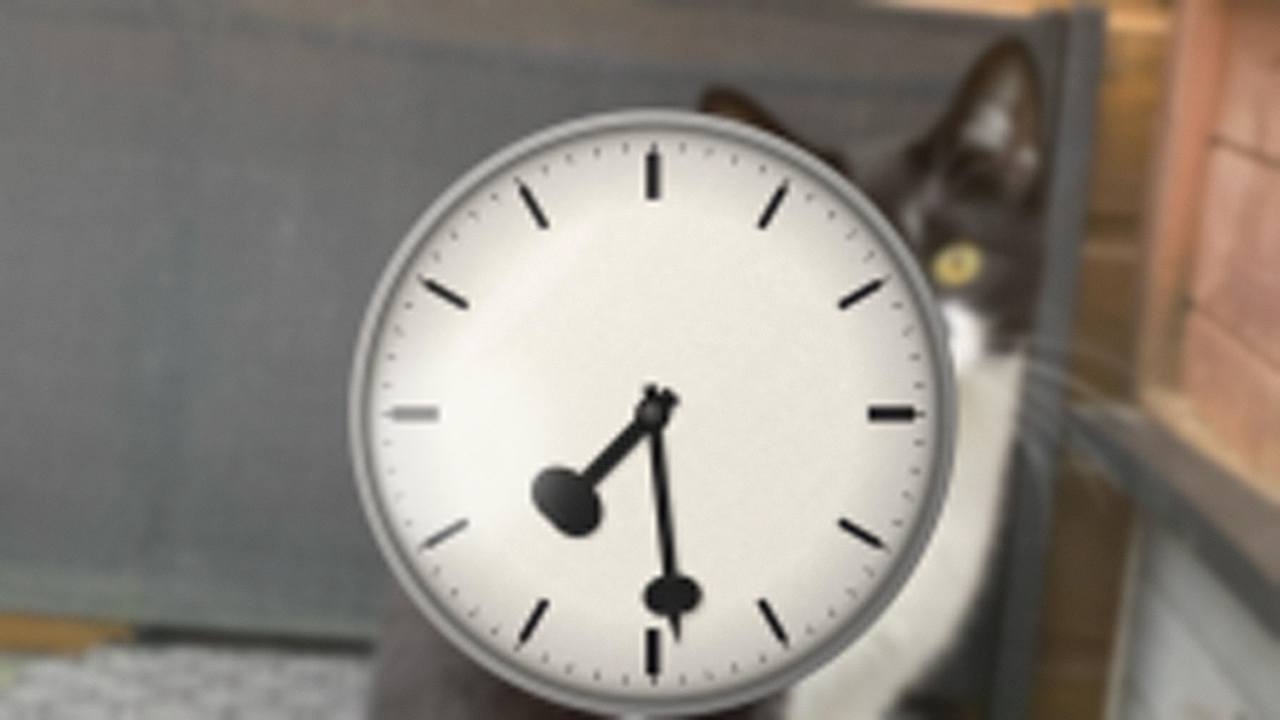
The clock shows {"hour": 7, "minute": 29}
